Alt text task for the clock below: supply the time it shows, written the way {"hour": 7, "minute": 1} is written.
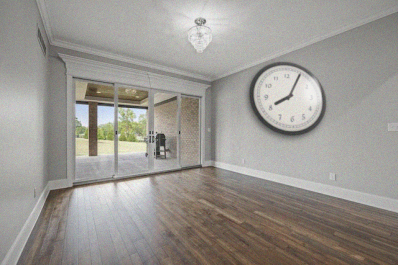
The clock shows {"hour": 8, "minute": 5}
